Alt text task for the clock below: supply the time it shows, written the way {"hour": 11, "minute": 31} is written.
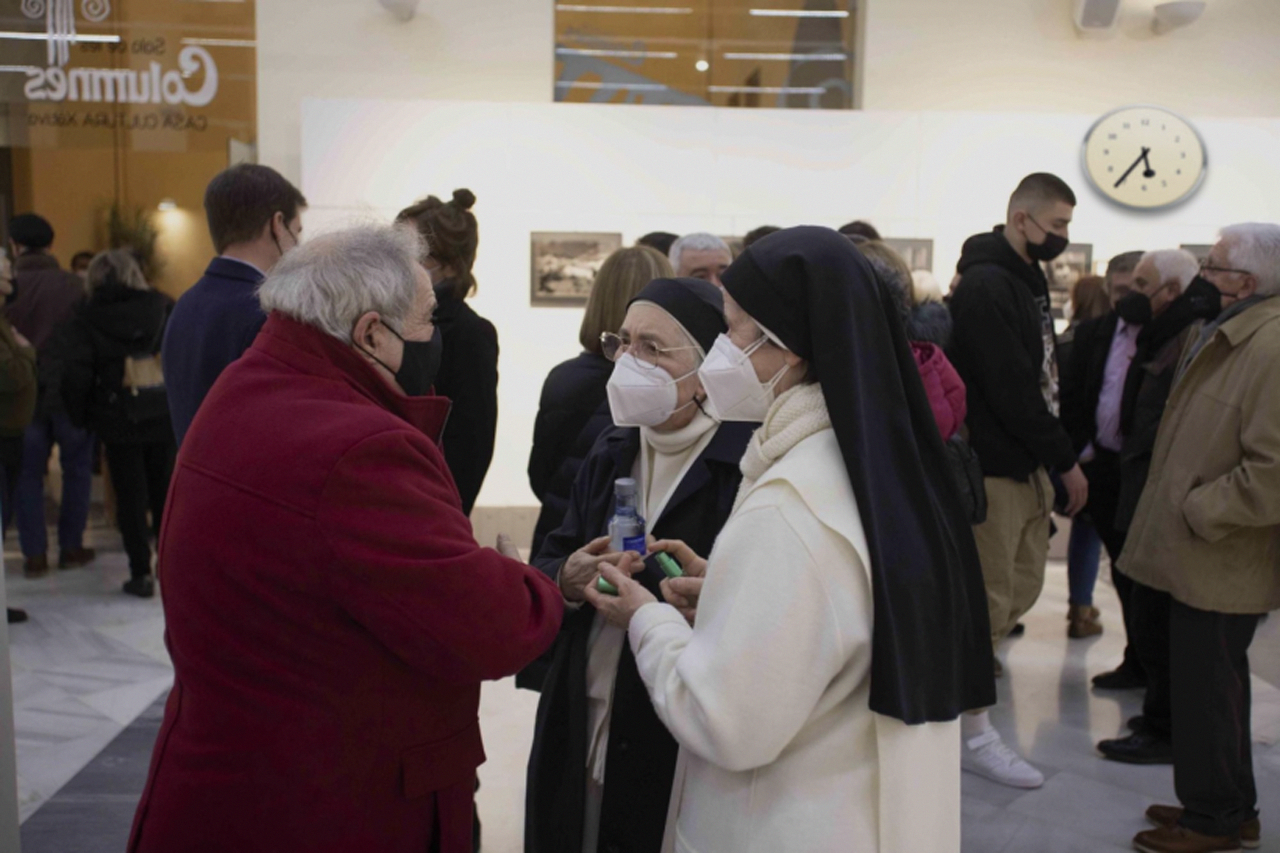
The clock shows {"hour": 5, "minute": 36}
